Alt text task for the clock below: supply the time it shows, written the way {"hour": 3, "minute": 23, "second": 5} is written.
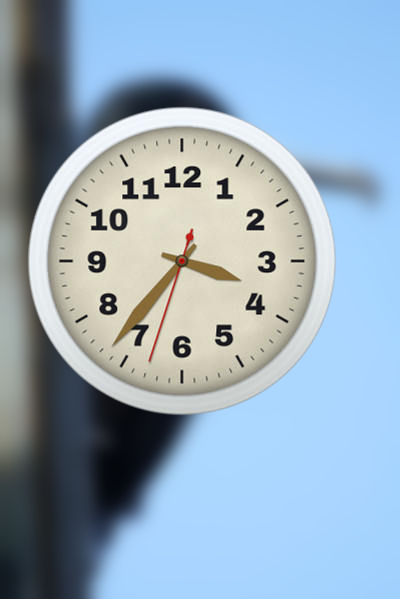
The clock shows {"hour": 3, "minute": 36, "second": 33}
